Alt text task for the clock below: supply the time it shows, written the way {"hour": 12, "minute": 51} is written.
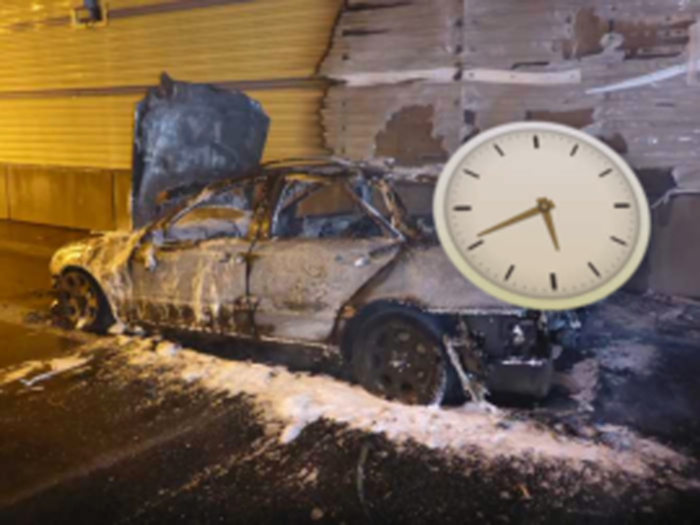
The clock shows {"hour": 5, "minute": 41}
